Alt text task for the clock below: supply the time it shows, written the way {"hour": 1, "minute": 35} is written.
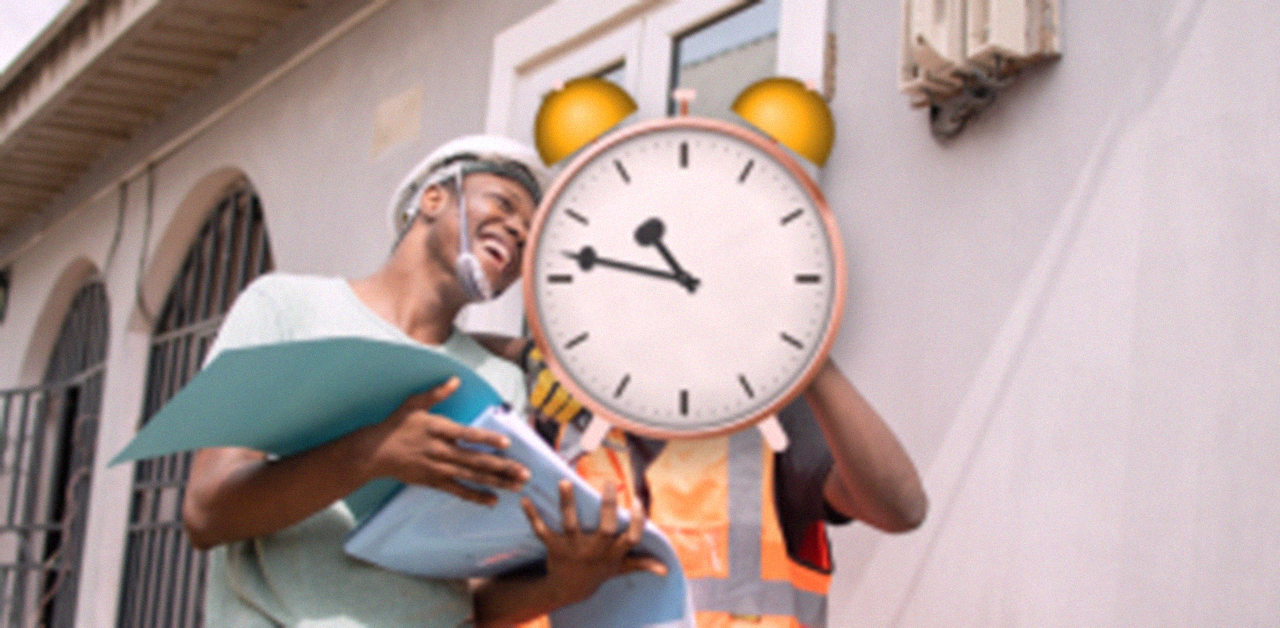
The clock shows {"hour": 10, "minute": 47}
